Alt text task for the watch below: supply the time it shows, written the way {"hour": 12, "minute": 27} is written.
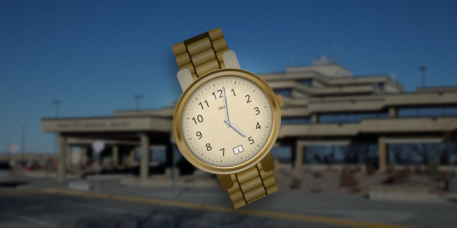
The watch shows {"hour": 5, "minute": 2}
